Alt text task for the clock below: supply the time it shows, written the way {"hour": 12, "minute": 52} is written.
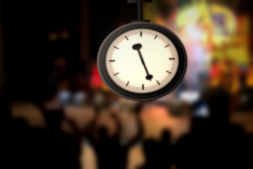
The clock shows {"hour": 11, "minute": 27}
